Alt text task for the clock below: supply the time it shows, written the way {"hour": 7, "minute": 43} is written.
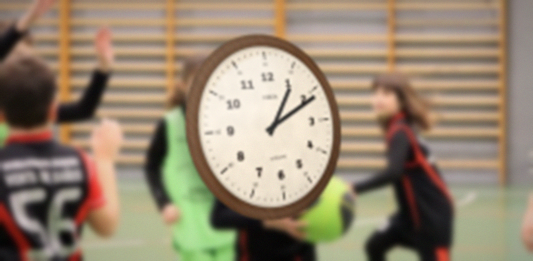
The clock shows {"hour": 1, "minute": 11}
